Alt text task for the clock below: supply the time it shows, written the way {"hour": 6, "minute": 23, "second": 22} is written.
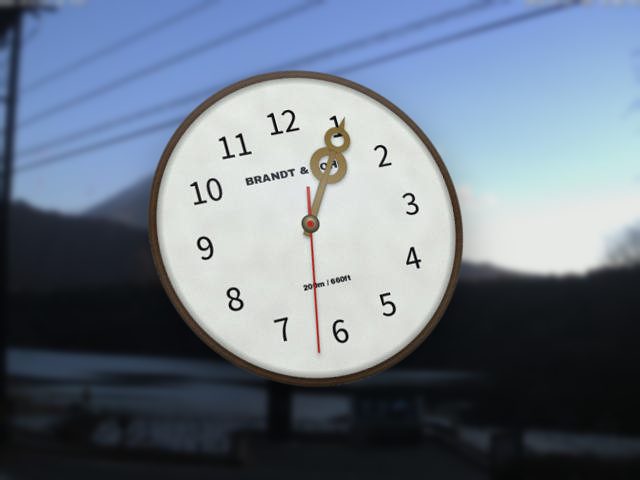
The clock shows {"hour": 1, "minute": 5, "second": 32}
